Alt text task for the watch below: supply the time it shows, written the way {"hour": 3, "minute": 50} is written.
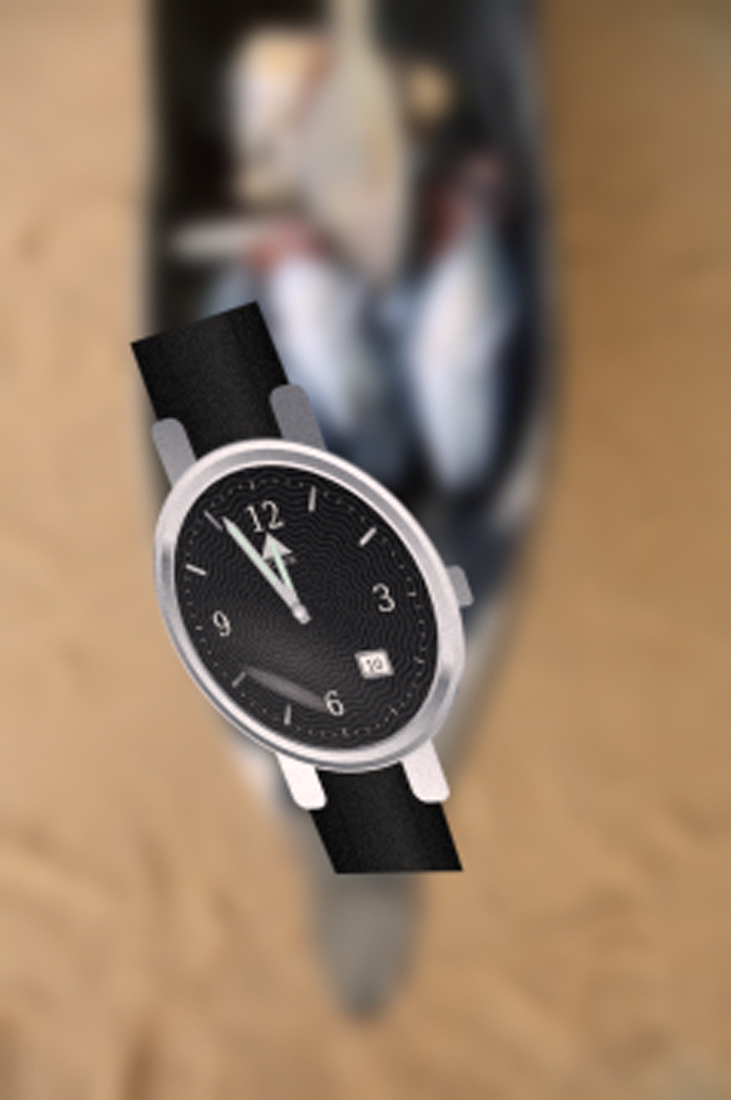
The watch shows {"hour": 11, "minute": 56}
